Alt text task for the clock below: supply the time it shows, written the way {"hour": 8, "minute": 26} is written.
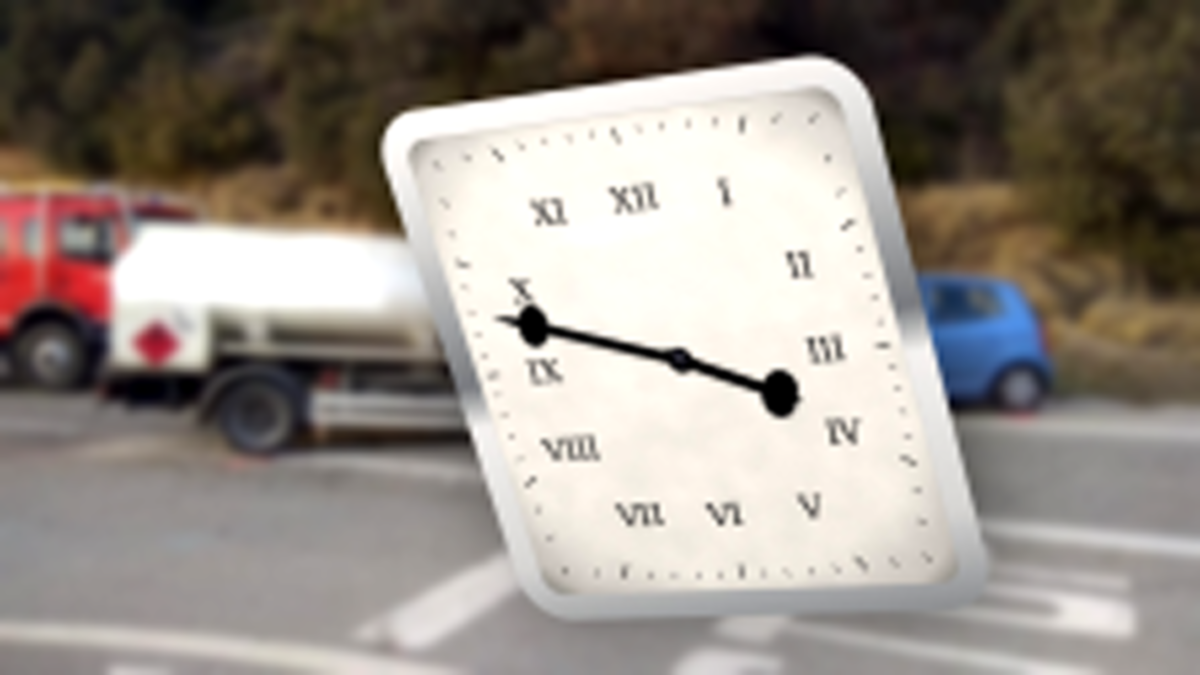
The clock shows {"hour": 3, "minute": 48}
